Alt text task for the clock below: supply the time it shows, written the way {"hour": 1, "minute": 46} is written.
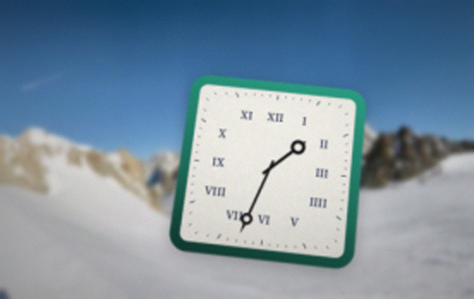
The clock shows {"hour": 1, "minute": 33}
